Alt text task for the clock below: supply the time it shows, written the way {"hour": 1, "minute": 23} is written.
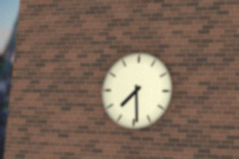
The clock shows {"hour": 7, "minute": 29}
